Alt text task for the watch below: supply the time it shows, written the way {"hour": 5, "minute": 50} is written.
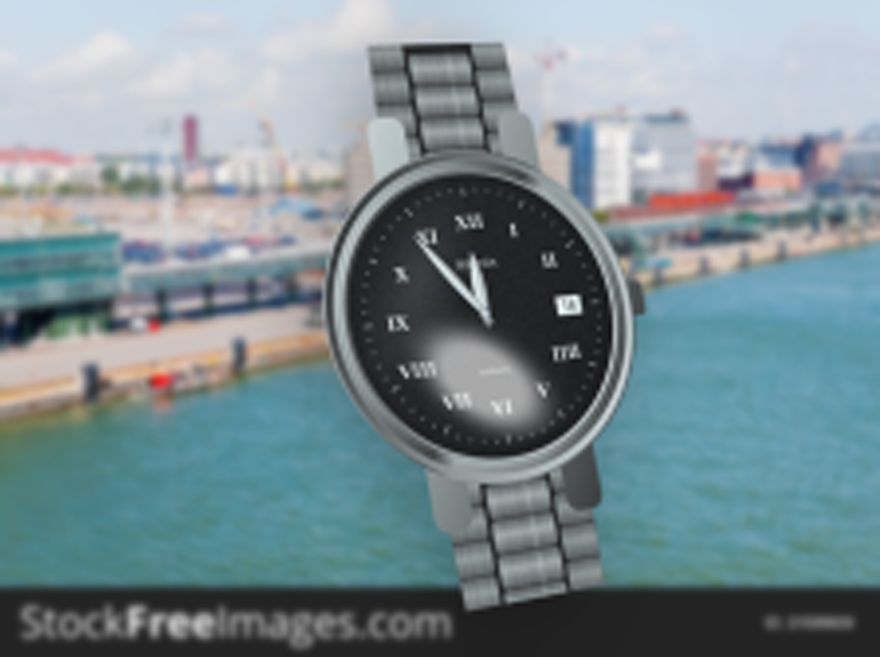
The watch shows {"hour": 11, "minute": 54}
